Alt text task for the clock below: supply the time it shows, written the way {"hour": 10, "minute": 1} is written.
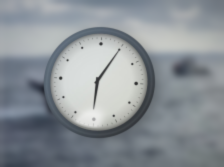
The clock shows {"hour": 6, "minute": 5}
